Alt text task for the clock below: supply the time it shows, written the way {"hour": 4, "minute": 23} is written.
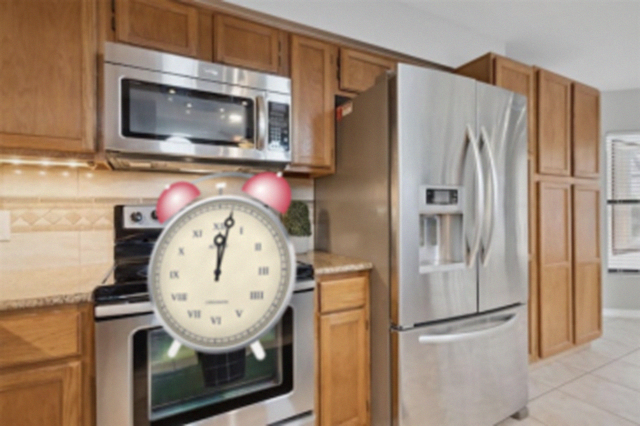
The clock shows {"hour": 12, "minute": 2}
